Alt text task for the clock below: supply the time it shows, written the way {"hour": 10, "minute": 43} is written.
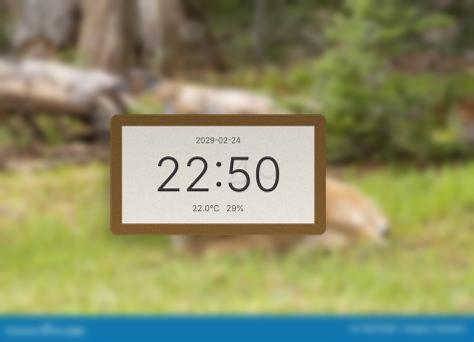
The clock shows {"hour": 22, "minute": 50}
